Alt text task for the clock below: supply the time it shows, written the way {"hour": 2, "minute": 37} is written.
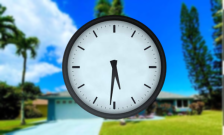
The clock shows {"hour": 5, "minute": 31}
